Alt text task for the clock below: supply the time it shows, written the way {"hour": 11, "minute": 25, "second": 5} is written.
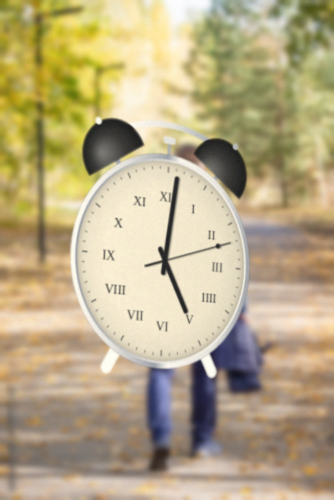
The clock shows {"hour": 5, "minute": 1, "second": 12}
